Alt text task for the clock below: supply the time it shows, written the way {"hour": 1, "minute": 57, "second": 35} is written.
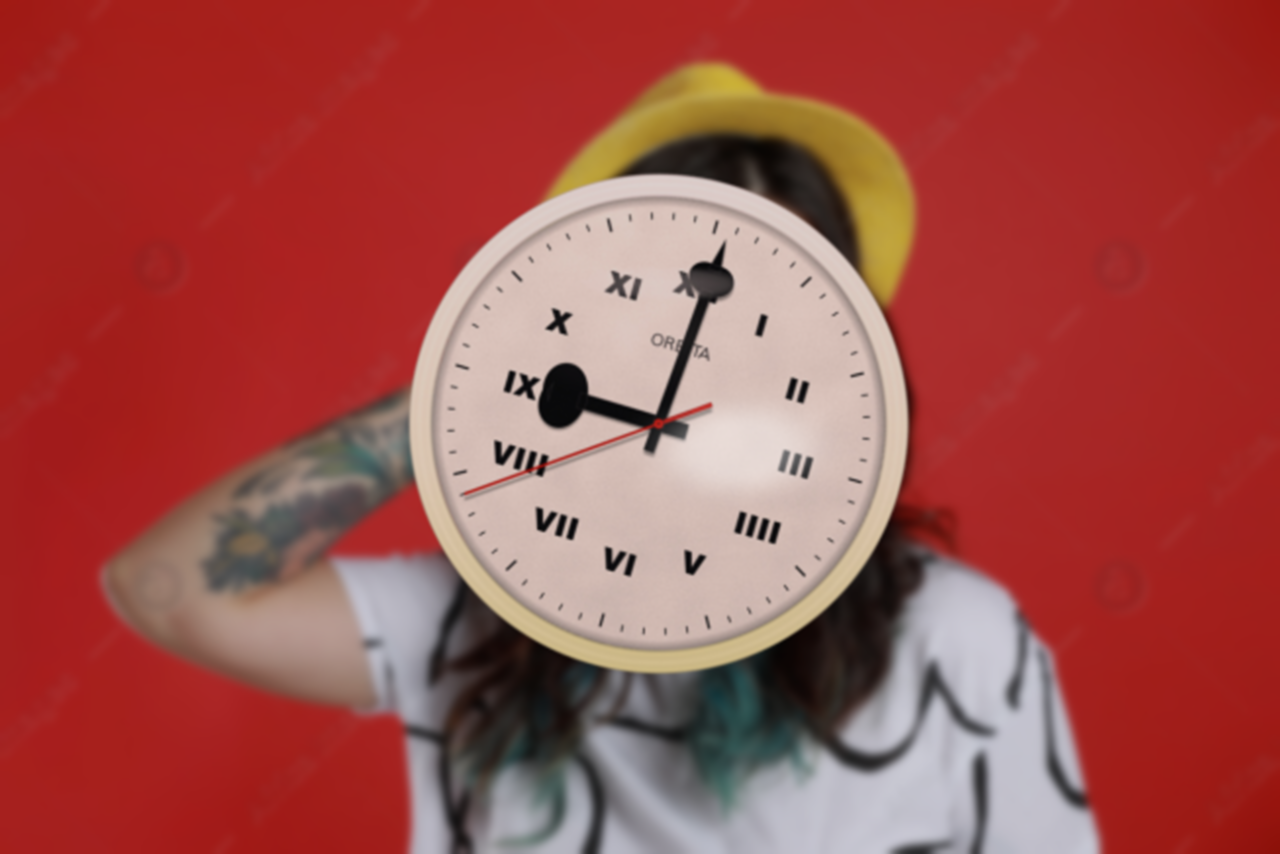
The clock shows {"hour": 9, "minute": 0, "second": 39}
